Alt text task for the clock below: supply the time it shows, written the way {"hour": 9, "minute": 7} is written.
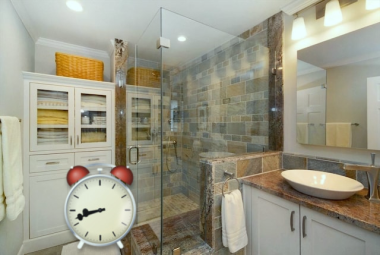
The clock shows {"hour": 8, "minute": 42}
